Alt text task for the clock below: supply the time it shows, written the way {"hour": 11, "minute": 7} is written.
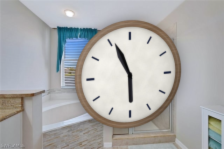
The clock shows {"hour": 5, "minute": 56}
